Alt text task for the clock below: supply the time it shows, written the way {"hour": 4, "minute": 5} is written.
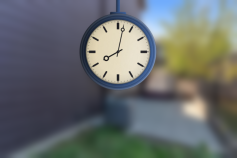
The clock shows {"hour": 8, "minute": 2}
